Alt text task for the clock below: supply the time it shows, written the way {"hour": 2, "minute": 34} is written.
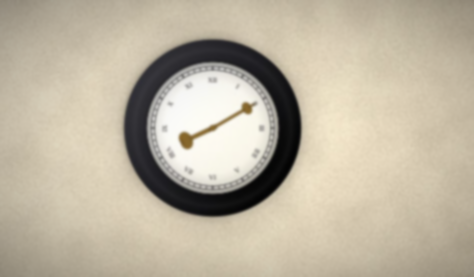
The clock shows {"hour": 8, "minute": 10}
